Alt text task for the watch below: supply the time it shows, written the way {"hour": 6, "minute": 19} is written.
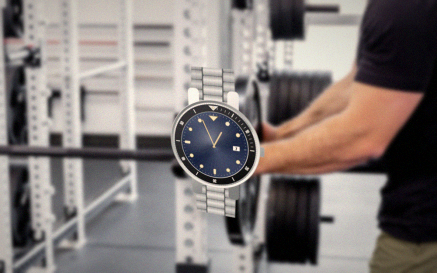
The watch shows {"hour": 12, "minute": 56}
